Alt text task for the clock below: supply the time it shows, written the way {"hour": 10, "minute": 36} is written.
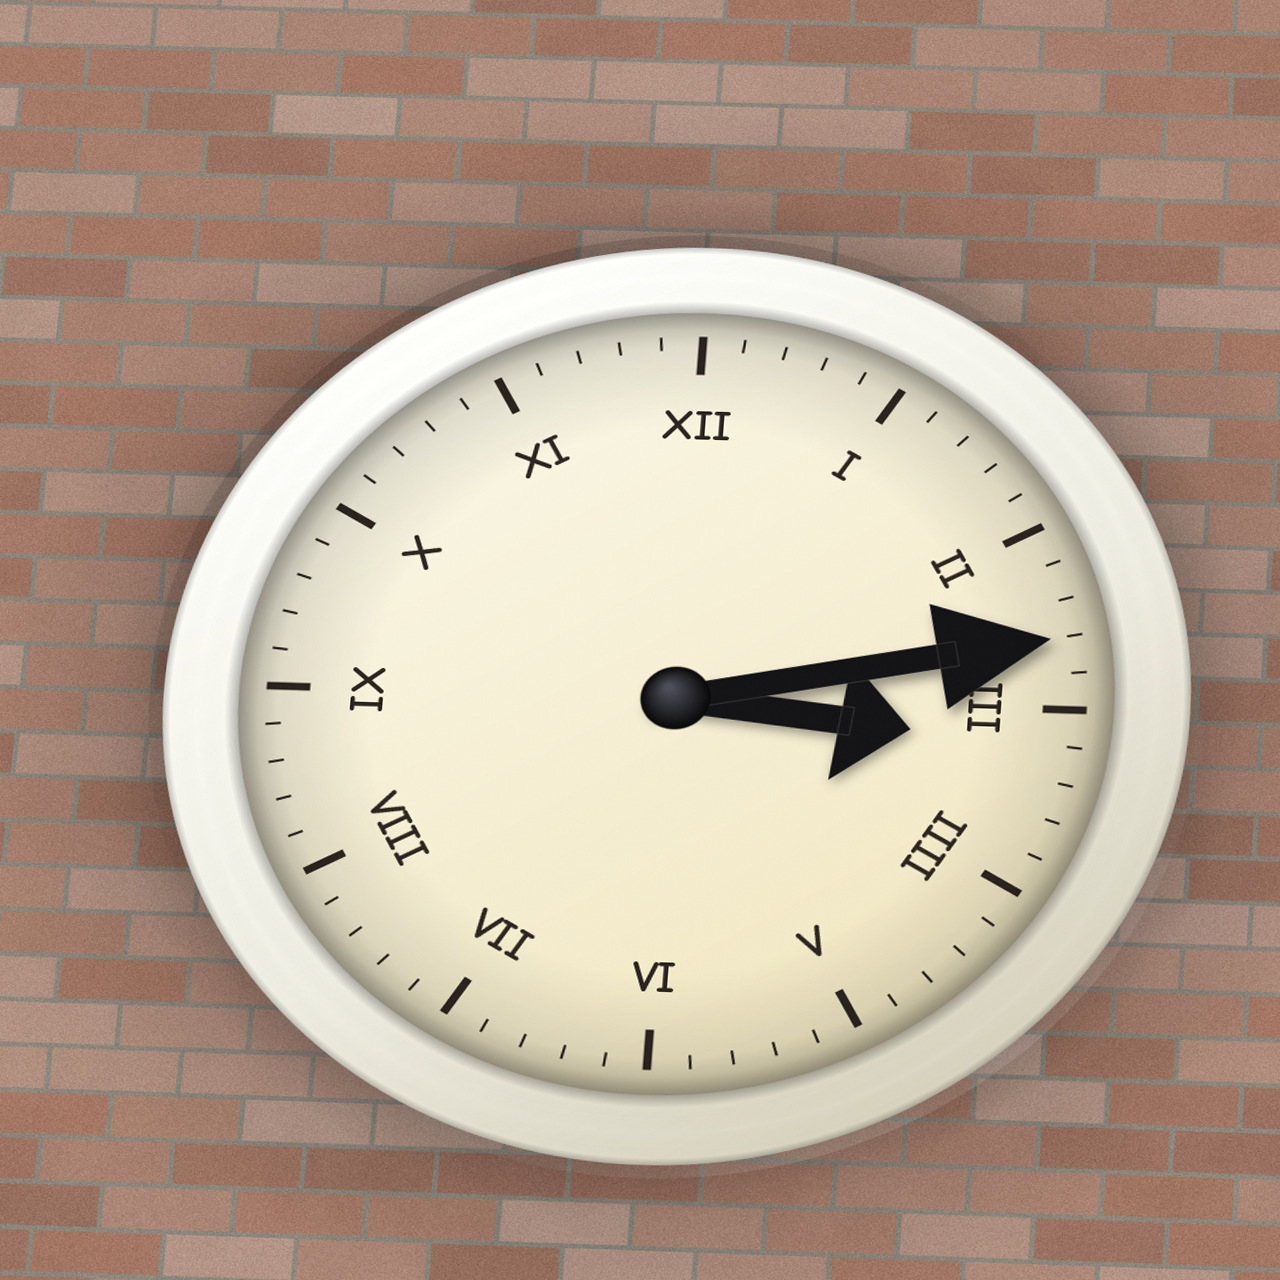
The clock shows {"hour": 3, "minute": 13}
